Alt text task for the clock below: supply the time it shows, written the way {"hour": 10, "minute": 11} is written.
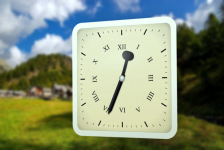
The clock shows {"hour": 12, "minute": 34}
